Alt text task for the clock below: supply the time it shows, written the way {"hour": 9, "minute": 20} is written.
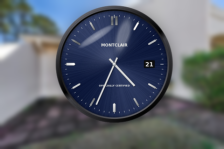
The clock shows {"hour": 4, "minute": 34}
